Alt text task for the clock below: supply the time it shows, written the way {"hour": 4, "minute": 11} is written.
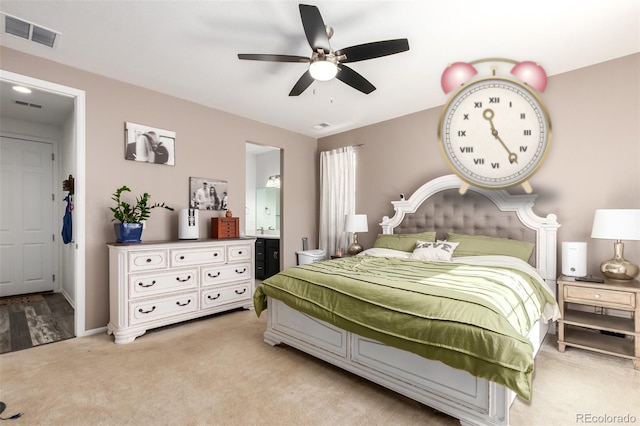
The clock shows {"hour": 11, "minute": 24}
